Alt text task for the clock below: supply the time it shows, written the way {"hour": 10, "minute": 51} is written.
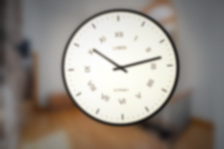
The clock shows {"hour": 10, "minute": 13}
